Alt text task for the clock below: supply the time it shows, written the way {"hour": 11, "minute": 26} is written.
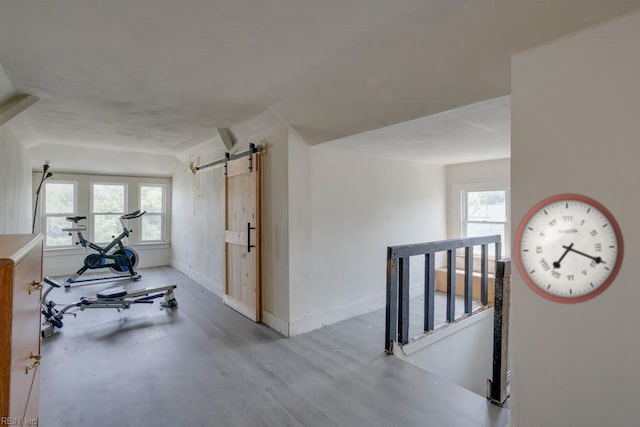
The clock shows {"hour": 7, "minute": 19}
